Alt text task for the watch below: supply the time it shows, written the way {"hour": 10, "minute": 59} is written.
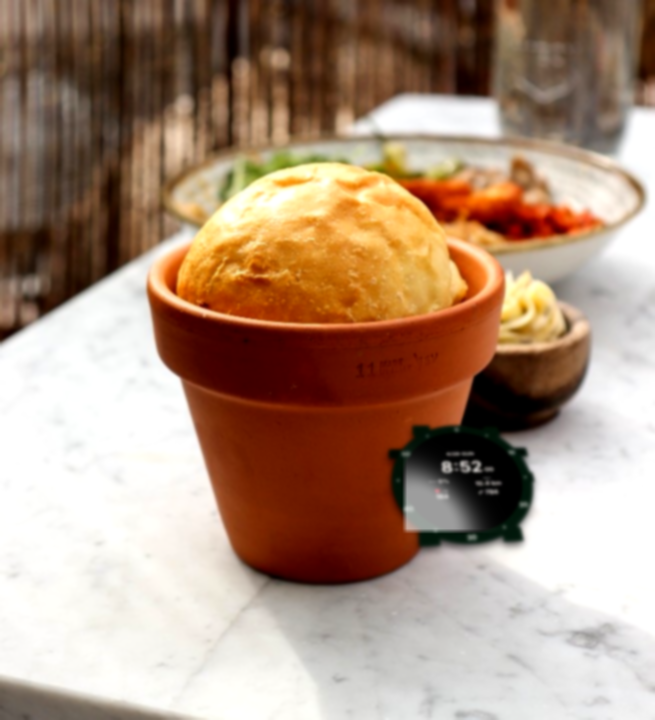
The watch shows {"hour": 8, "minute": 52}
